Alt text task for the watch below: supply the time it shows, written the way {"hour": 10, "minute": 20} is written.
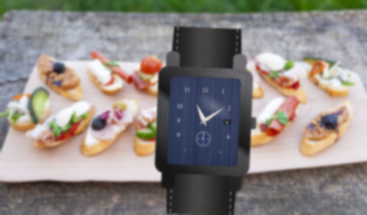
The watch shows {"hour": 11, "minute": 9}
